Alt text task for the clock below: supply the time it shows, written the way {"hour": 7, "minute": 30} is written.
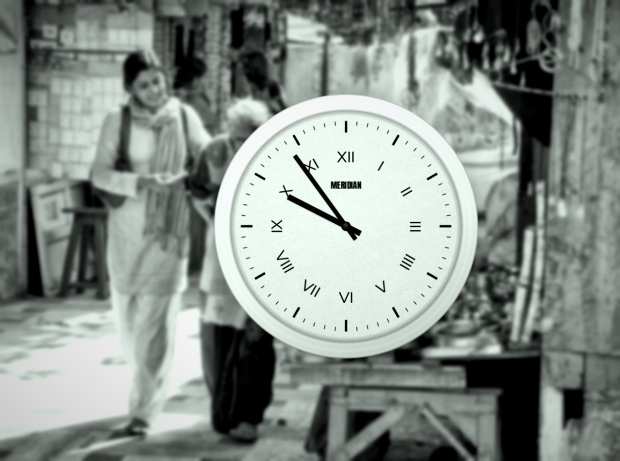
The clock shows {"hour": 9, "minute": 54}
